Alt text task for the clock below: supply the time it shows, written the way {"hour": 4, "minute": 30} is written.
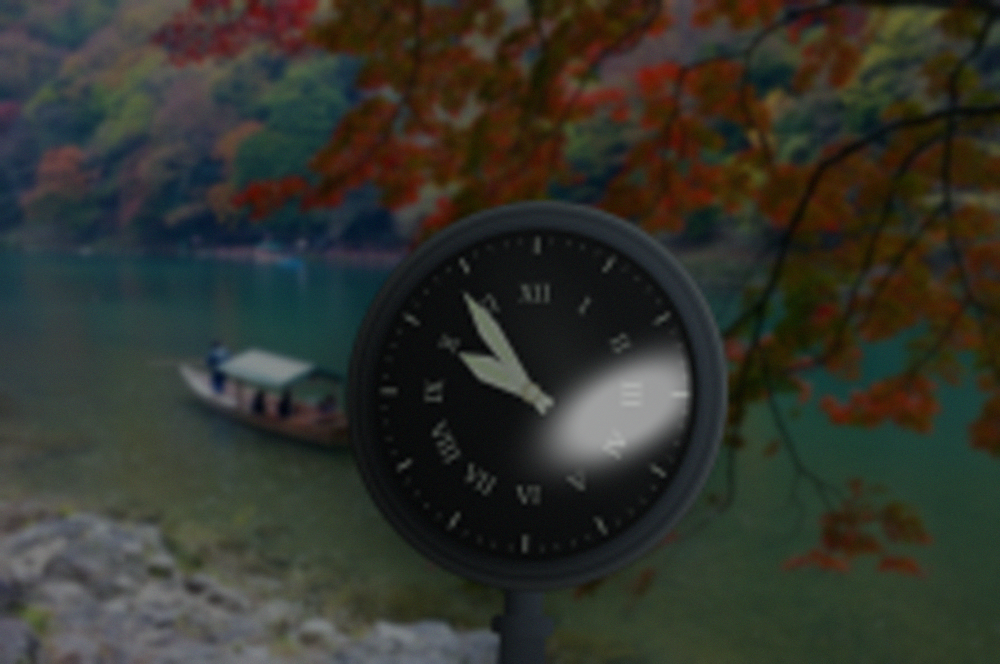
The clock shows {"hour": 9, "minute": 54}
